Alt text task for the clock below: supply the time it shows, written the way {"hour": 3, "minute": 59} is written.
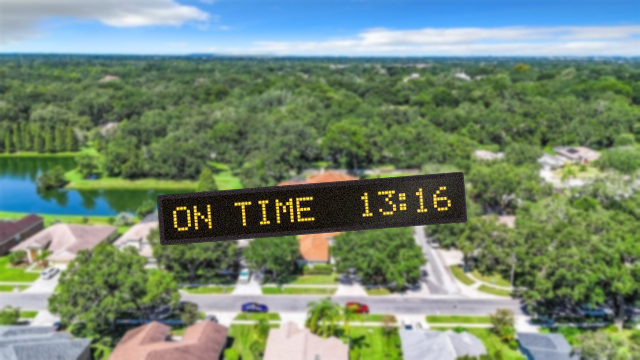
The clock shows {"hour": 13, "minute": 16}
